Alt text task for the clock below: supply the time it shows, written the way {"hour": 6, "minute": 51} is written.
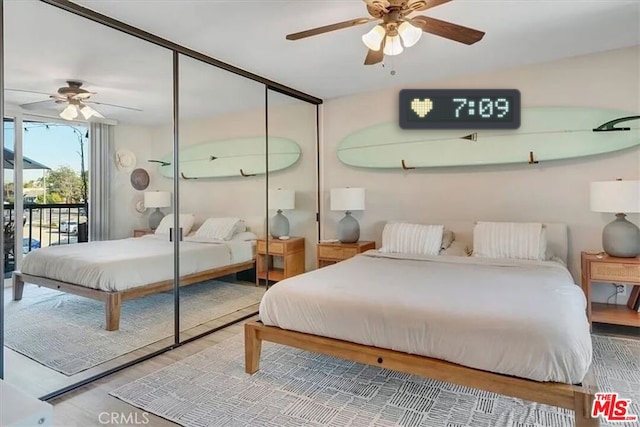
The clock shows {"hour": 7, "minute": 9}
